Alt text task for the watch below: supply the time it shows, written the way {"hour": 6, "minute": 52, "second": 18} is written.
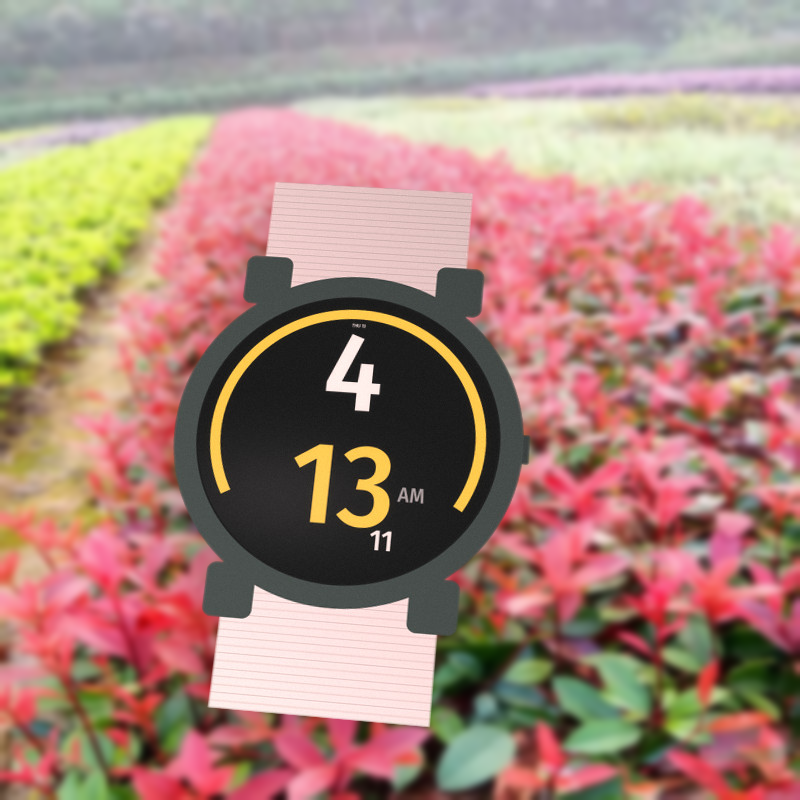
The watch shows {"hour": 4, "minute": 13, "second": 11}
